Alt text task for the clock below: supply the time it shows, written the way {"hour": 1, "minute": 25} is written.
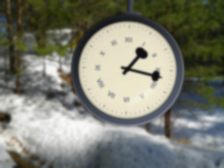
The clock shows {"hour": 1, "minute": 17}
